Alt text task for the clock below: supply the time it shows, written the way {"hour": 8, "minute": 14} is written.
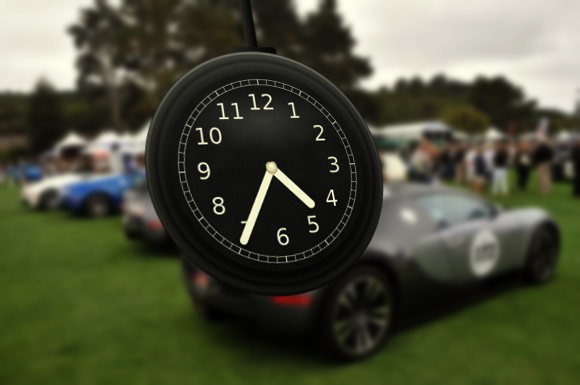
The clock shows {"hour": 4, "minute": 35}
